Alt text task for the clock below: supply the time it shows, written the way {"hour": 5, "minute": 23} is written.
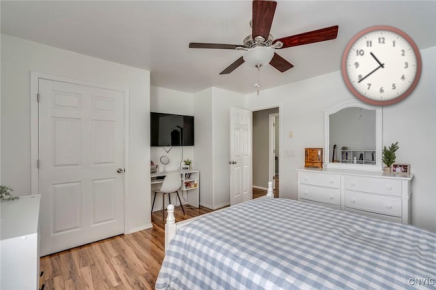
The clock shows {"hour": 10, "minute": 39}
